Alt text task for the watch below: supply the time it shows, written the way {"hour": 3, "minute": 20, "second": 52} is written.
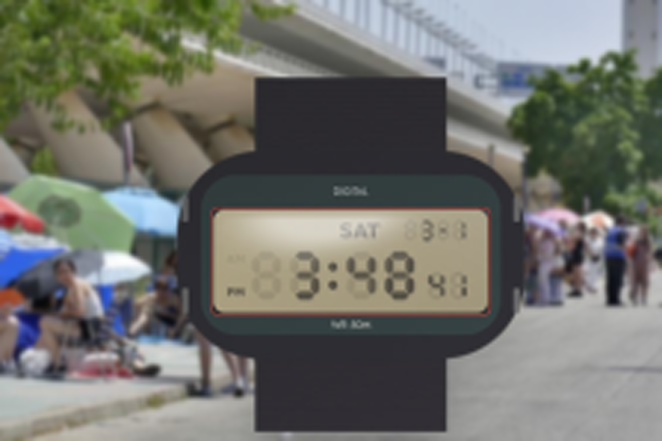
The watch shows {"hour": 3, "minute": 48, "second": 41}
